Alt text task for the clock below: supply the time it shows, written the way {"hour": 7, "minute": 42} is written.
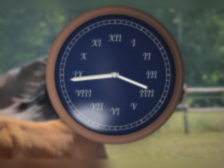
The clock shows {"hour": 3, "minute": 44}
